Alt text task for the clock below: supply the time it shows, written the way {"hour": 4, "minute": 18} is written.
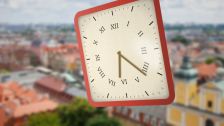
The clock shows {"hour": 6, "minute": 22}
